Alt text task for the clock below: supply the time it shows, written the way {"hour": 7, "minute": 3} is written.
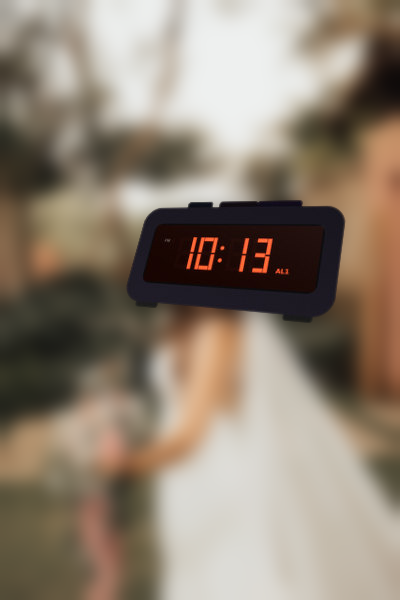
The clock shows {"hour": 10, "minute": 13}
